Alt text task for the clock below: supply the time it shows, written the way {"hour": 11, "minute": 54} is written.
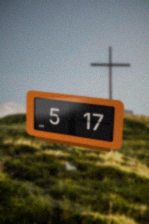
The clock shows {"hour": 5, "minute": 17}
